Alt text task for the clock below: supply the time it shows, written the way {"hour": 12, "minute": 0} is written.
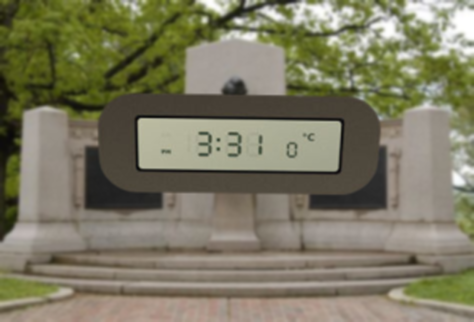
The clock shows {"hour": 3, "minute": 31}
